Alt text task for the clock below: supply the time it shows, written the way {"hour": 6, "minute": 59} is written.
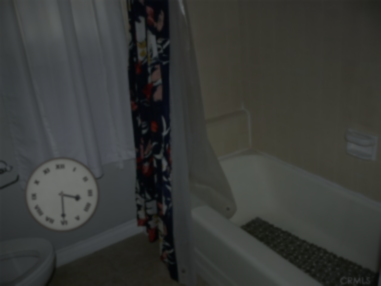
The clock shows {"hour": 3, "minute": 30}
